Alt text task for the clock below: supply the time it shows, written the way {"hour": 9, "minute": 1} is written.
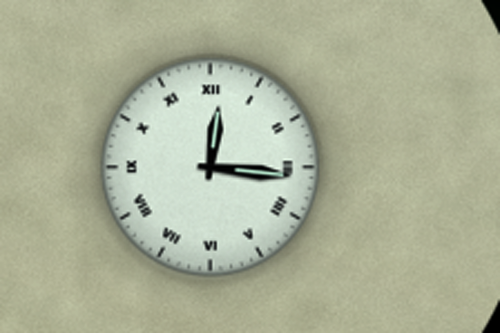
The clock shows {"hour": 12, "minute": 16}
